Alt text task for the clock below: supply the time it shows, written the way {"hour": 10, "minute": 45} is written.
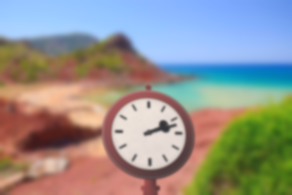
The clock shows {"hour": 2, "minute": 12}
